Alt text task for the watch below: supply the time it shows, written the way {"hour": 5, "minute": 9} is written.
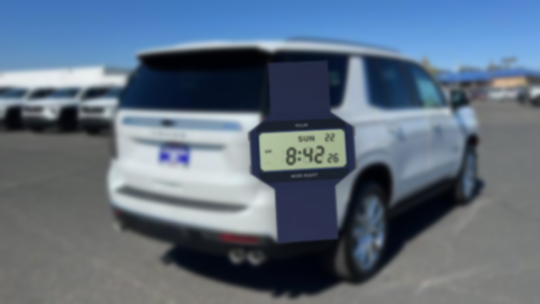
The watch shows {"hour": 8, "minute": 42}
